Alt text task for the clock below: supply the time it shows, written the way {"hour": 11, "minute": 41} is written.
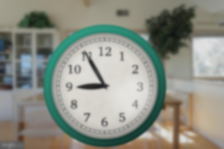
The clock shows {"hour": 8, "minute": 55}
